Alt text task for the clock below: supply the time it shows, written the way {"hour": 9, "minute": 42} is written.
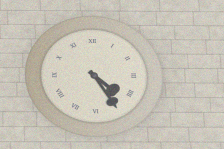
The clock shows {"hour": 4, "minute": 25}
